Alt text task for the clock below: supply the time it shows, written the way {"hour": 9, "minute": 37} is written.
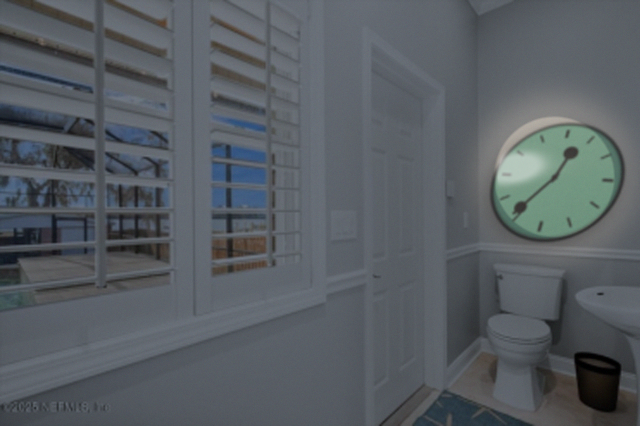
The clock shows {"hour": 12, "minute": 36}
